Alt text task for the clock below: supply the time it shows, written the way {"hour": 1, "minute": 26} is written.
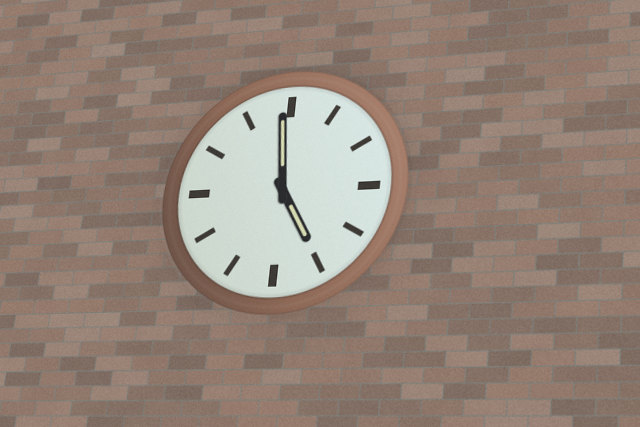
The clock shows {"hour": 4, "minute": 59}
